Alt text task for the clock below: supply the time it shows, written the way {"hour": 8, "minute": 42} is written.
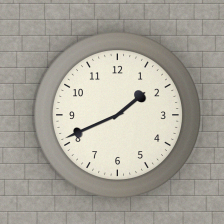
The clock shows {"hour": 1, "minute": 41}
